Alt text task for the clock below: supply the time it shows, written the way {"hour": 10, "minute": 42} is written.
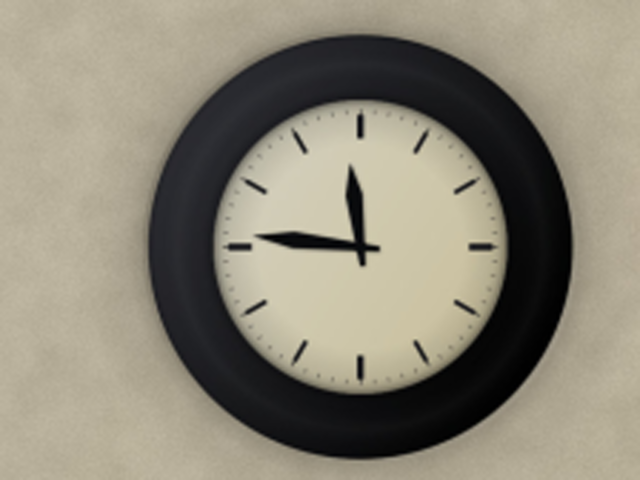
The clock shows {"hour": 11, "minute": 46}
